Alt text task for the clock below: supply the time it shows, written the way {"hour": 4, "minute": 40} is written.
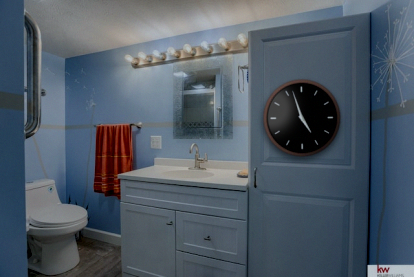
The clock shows {"hour": 4, "minute": 57}
